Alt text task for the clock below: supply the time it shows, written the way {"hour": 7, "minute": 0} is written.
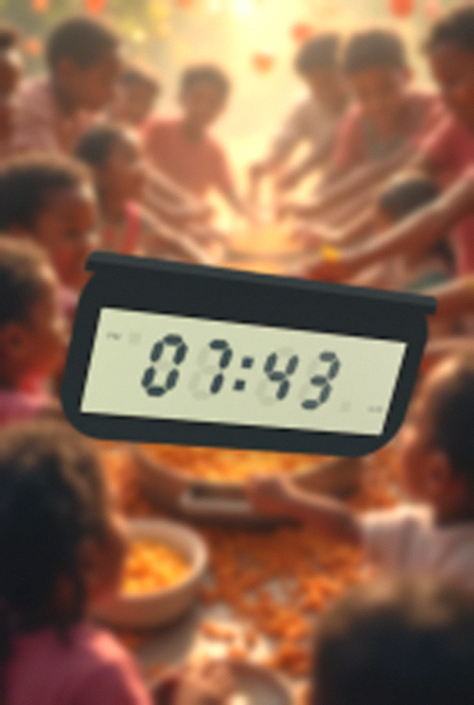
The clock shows {"hour": 7, "minute": 43}
